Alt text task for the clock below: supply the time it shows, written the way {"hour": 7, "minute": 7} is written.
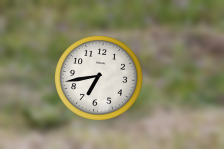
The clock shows {"hour": 6, "minute": 42}
